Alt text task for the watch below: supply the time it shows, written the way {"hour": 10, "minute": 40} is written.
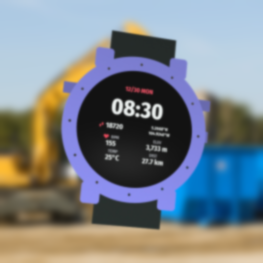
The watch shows {"hour": 8, "minute": 30}
